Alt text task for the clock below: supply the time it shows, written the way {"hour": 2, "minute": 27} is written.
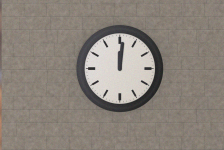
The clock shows {"hour": 12, "minute": 1}
